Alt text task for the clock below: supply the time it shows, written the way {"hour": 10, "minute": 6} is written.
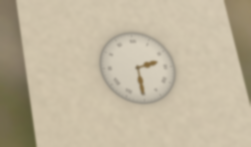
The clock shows {"hour": 2, "minute": 30}
